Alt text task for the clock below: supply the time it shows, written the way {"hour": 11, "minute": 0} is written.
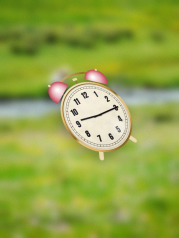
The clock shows {"hour": 9, "minute": 15}
